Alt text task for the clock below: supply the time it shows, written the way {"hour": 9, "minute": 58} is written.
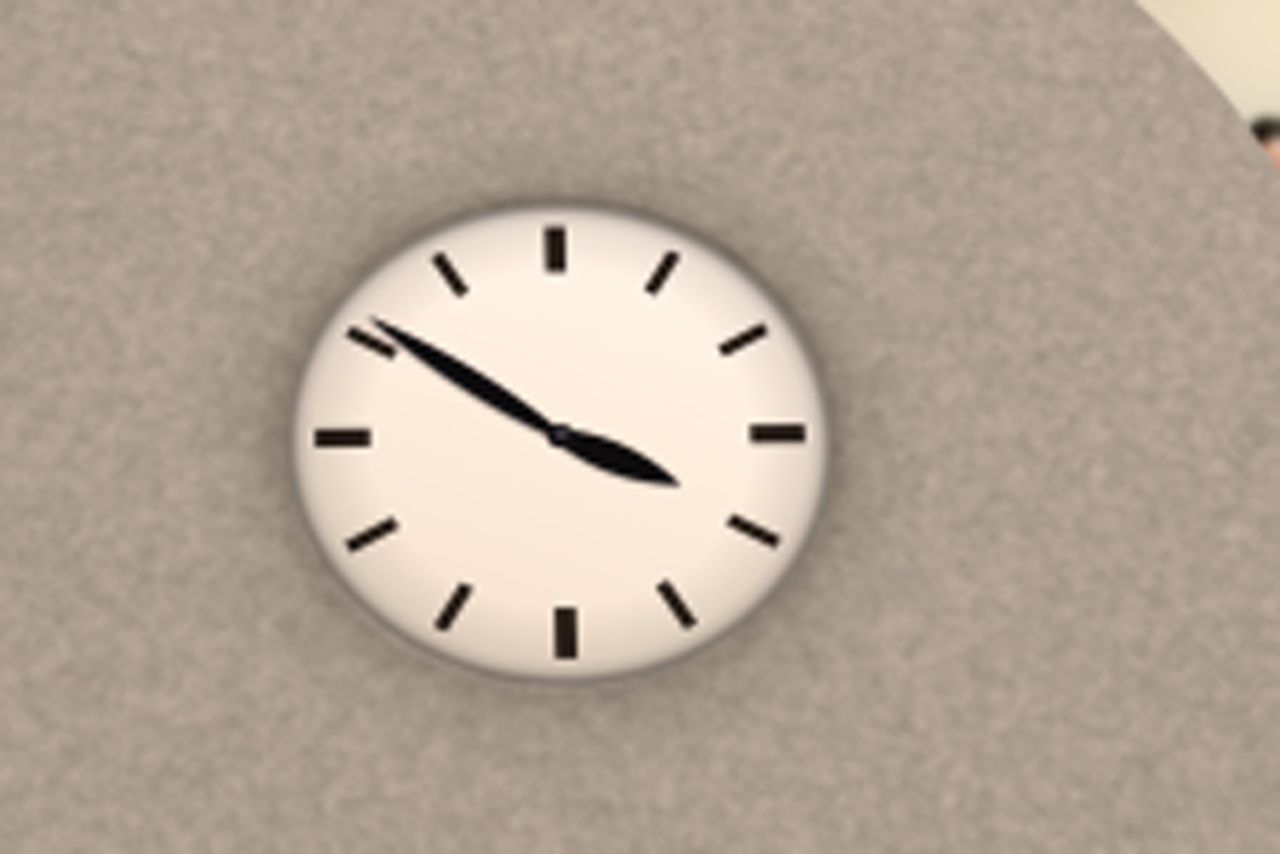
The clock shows {"hour": 3, "minute": 51}
